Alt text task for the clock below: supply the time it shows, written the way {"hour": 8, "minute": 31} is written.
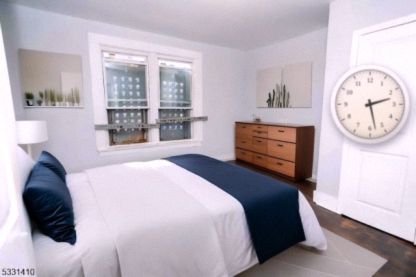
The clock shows {"hour": 2, "minute": 28}
